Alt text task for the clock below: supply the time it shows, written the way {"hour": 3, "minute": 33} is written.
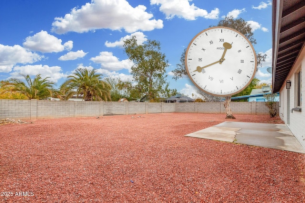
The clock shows {"hour": 12, "minute": 41}
